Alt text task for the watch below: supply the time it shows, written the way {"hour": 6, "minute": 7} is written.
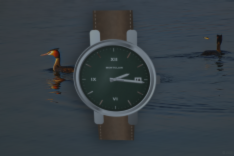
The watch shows {"hour": 2, "minute": 16}
